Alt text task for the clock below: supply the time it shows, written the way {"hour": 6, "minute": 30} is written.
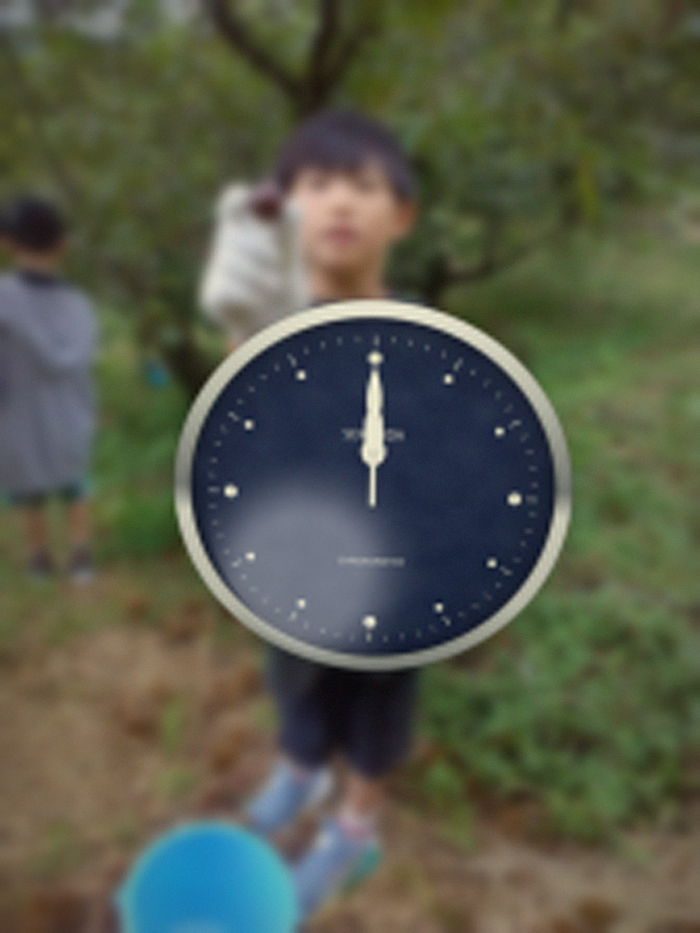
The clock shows {"hour": 12, "minute": 0}
